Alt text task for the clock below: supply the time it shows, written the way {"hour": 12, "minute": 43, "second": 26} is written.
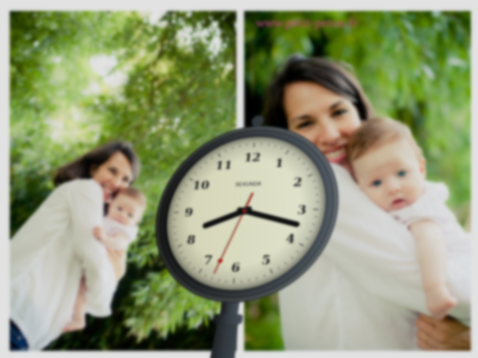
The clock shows {"hour": 8, "minute": 17, "second": 33}
